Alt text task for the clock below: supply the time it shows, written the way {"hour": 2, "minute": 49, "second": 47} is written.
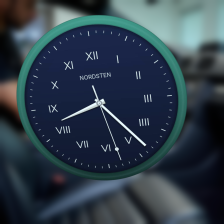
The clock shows {"hour": 8, "minute": 23, "second": 28}
